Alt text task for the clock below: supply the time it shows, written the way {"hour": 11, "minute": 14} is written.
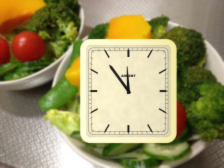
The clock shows {"hour": 11, "minute": 54}
